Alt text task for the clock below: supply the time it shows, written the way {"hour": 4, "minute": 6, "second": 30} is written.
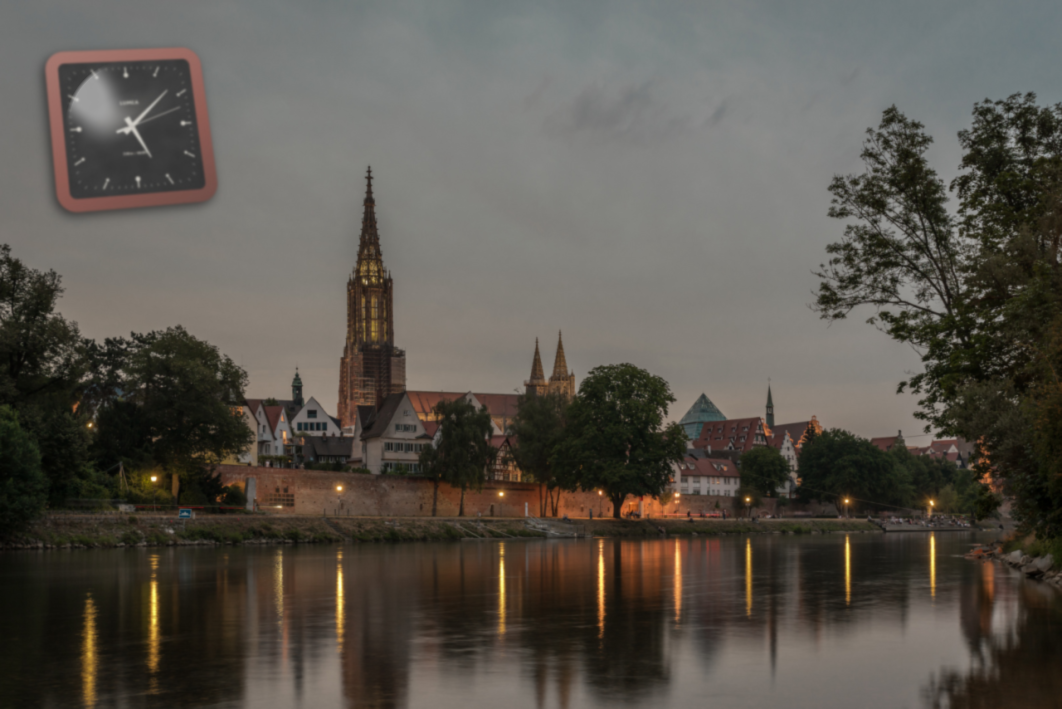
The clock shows {"hour": 5, "minute": 8, "second": 12}
